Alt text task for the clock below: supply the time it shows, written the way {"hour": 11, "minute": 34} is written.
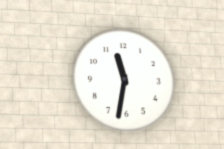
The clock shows {"hour": 11, "minute": 32}
